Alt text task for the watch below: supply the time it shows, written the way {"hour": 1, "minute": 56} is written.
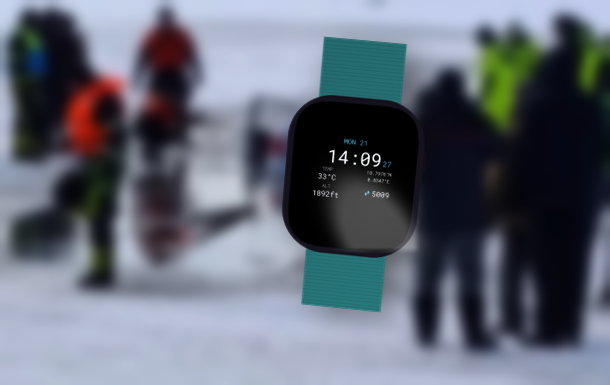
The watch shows {"hour": 14, "minute": 9}
